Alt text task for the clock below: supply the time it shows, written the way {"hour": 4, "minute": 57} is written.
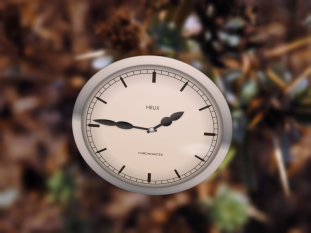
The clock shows {"hour": 1, "minute": 46}
